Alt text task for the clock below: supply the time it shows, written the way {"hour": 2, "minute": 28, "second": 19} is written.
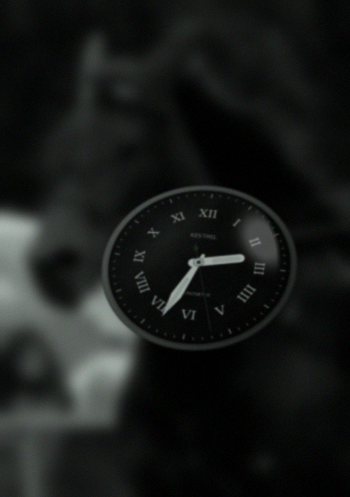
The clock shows {"hour": 2, "minute": 33, "second": 27}
